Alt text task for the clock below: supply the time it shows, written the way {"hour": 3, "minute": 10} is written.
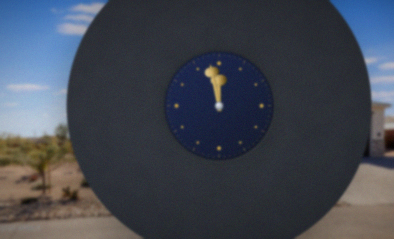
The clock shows {"hour": 11, "minute": 58}
